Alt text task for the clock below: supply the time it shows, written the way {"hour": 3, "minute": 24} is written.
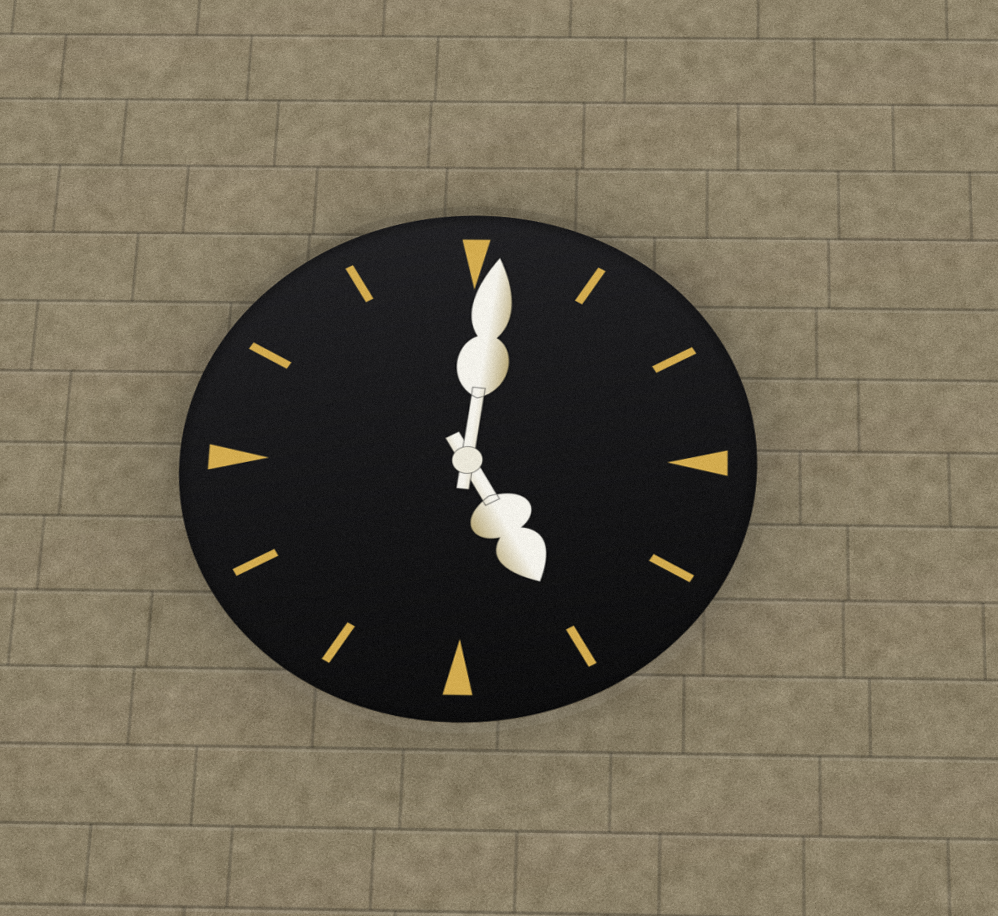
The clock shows {"hour": 5, "minute": 1}
